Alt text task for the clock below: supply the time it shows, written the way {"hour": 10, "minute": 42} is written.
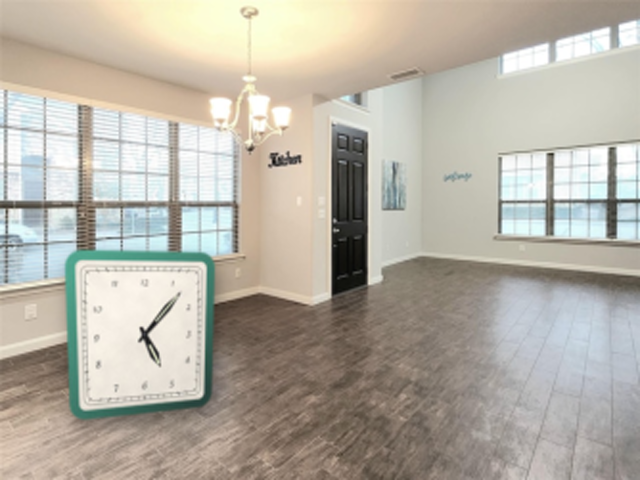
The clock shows {"hour": 5, "minute": 7}
